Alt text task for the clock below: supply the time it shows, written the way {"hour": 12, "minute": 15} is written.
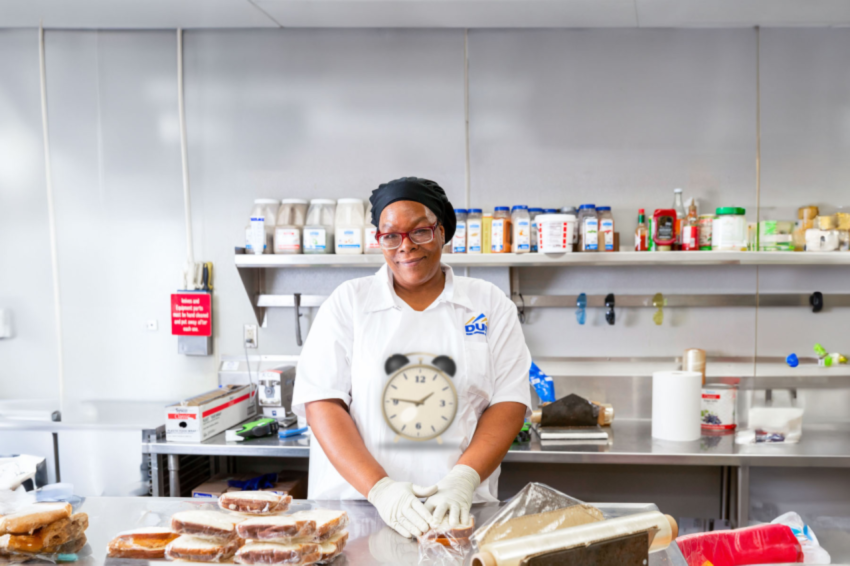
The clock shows {"hour": 1, "minute": 46}
